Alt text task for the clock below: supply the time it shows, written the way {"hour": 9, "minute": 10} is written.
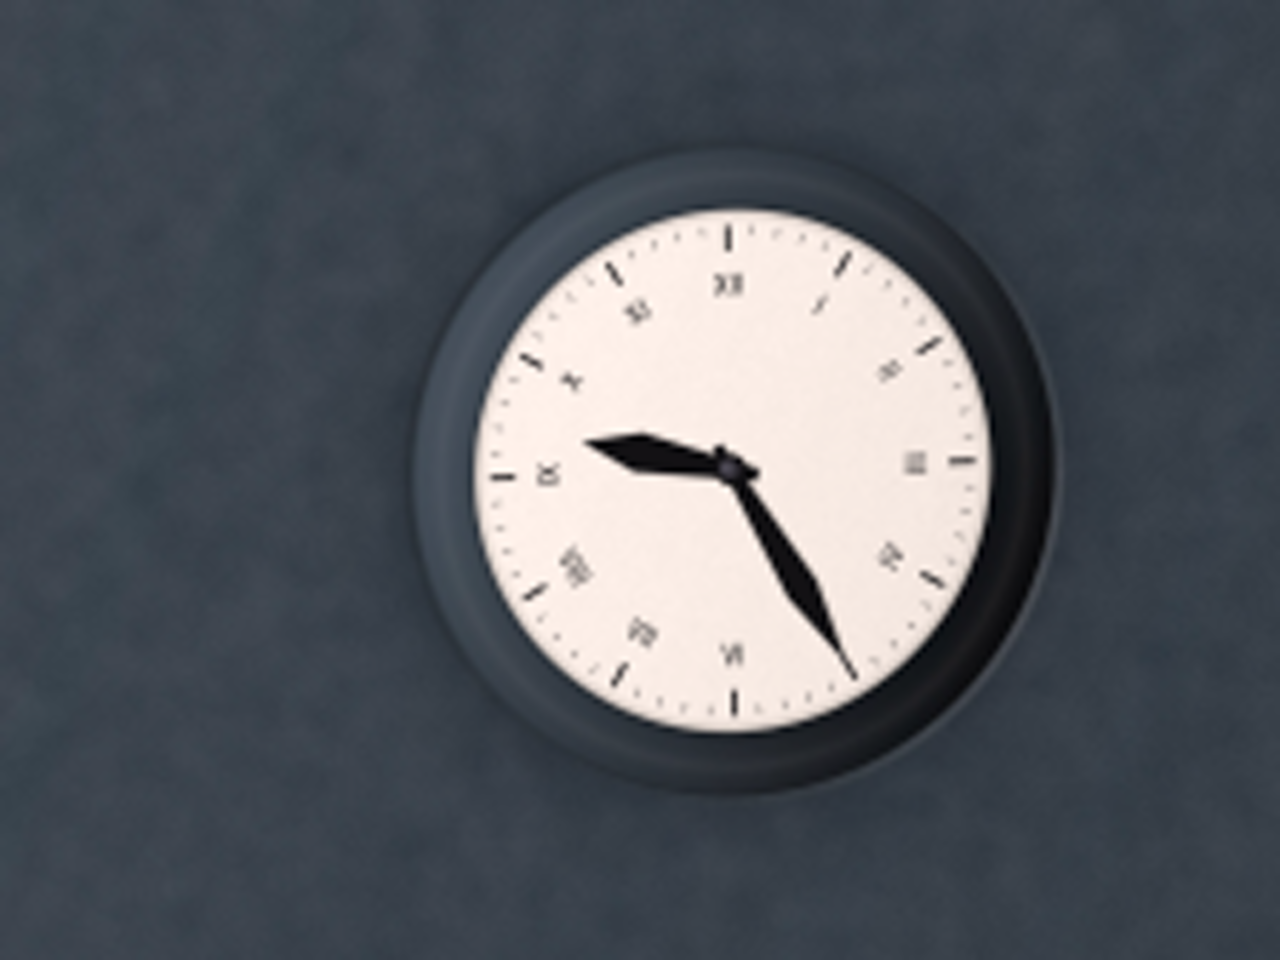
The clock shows {"hour": 9, "minute": 25}
